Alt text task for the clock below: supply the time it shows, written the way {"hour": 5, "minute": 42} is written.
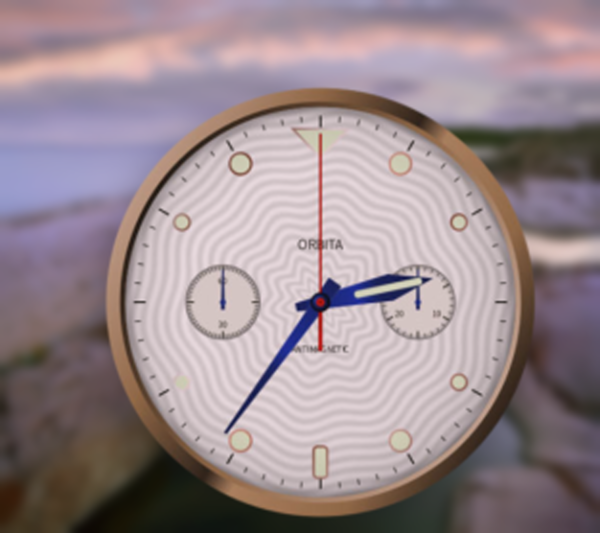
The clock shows {"hour": 2, "minute": 36}
